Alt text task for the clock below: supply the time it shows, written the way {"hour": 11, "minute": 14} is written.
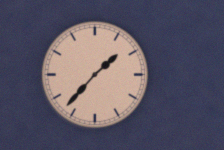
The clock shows {"hour": 1, "minute": 37}
